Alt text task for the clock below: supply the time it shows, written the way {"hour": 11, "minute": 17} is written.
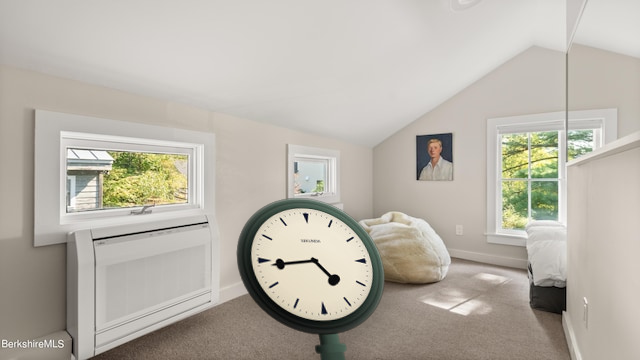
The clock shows {"hour": 4, "minute": 44}
